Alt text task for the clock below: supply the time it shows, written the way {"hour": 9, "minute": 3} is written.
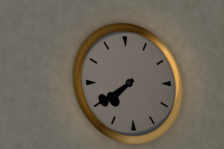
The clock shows {"hour": 7, "minute": 40}
